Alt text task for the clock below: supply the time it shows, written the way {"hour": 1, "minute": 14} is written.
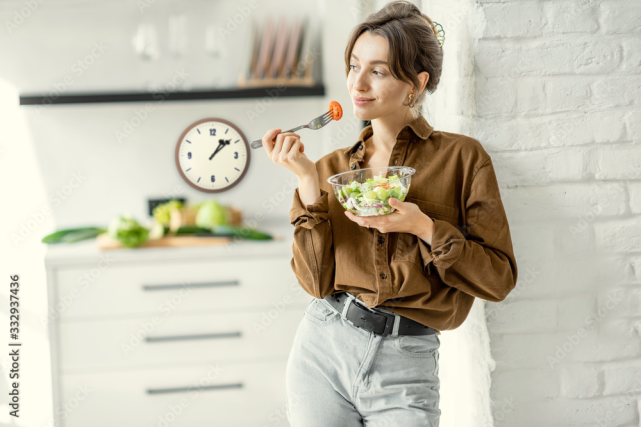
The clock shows {"hour": 1, "minute": 8}
